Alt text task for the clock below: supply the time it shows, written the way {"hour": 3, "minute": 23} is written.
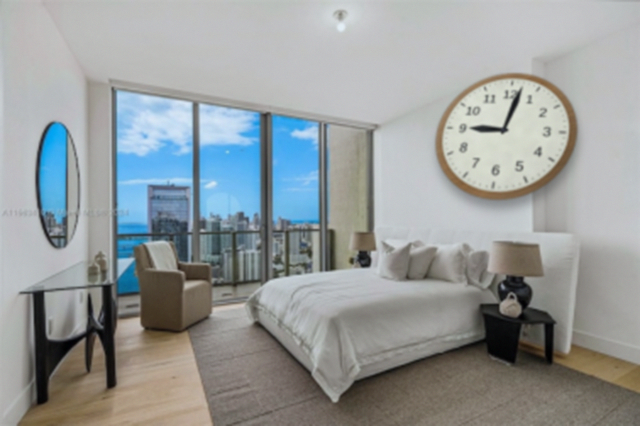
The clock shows {"hour": 9, "minute": 2}
